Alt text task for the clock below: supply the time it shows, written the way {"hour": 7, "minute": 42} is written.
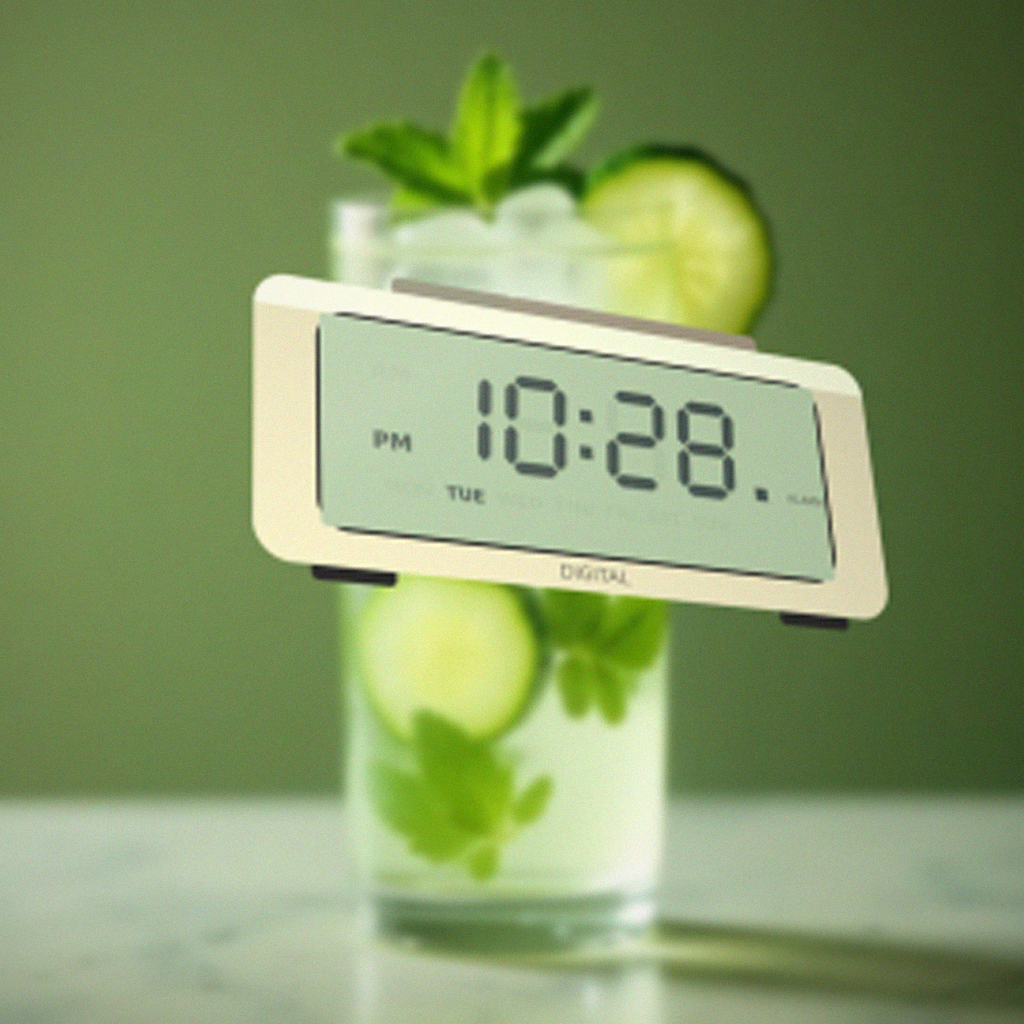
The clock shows {"hour": 10, "minute": 28}
